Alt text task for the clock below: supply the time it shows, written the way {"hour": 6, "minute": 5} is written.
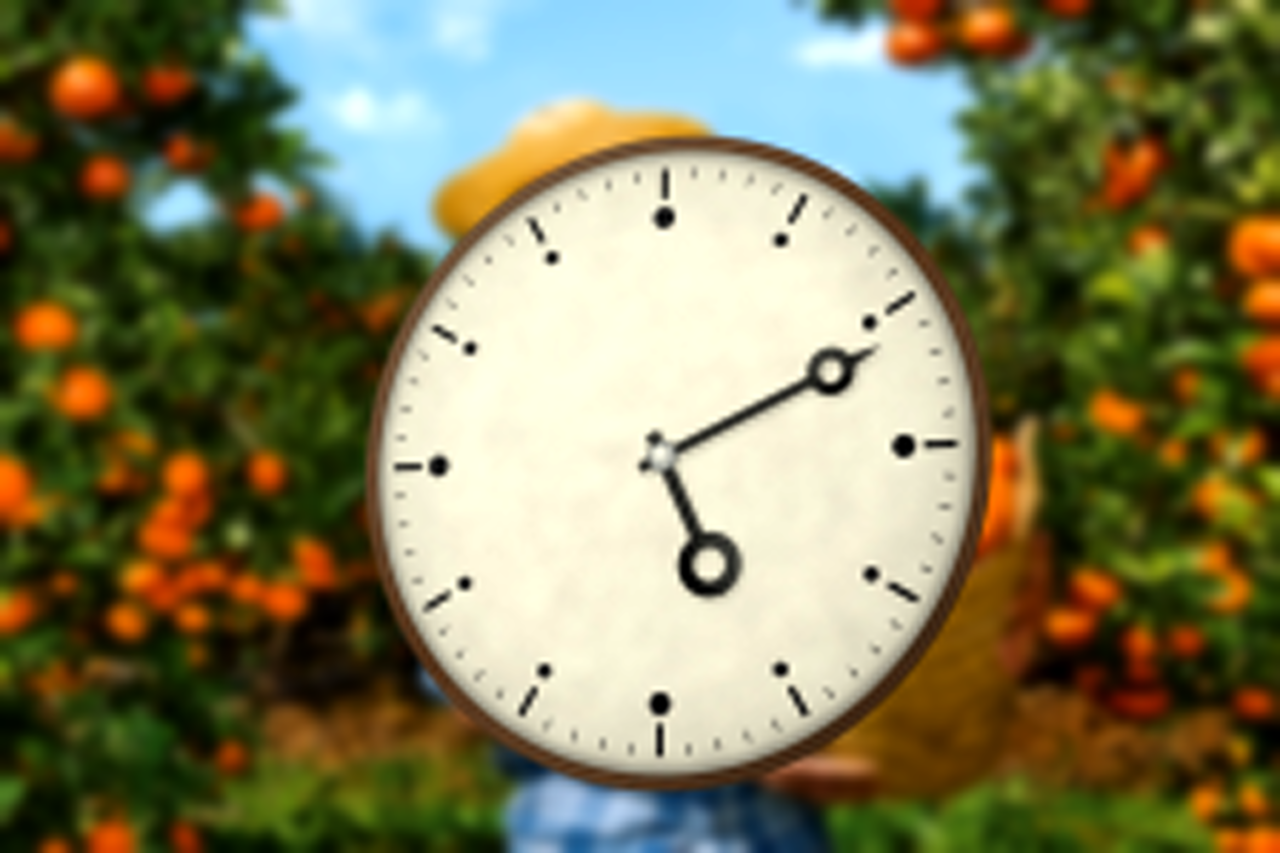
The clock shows {"hour": 5, "minute": 11}
